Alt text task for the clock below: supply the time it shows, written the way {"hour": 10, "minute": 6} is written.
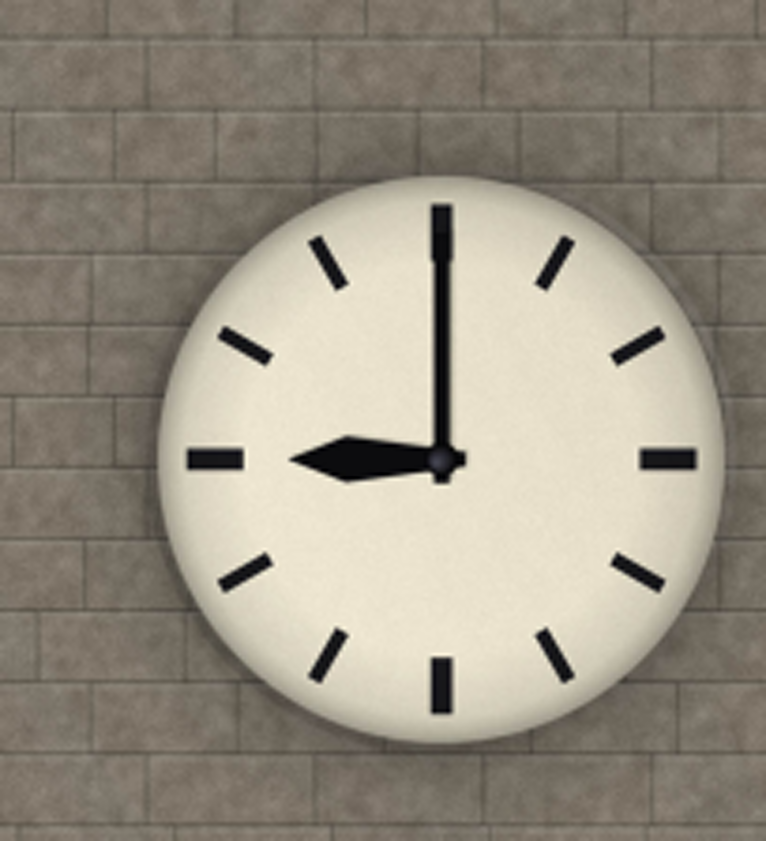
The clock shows {"hour": 9, "minute": 0}
